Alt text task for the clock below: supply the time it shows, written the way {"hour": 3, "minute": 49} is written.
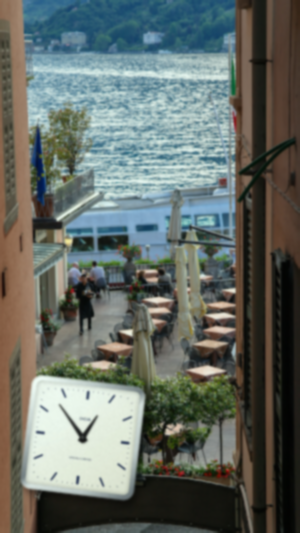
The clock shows {"hour": 12, "minute": 53}
